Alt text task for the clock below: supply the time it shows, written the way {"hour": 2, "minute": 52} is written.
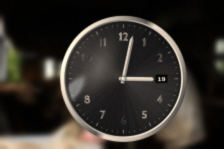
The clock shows {"hour": 3, "minute": 2}
